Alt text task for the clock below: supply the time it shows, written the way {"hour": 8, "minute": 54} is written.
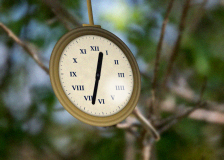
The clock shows {"hour": 12, "minute": 33}
